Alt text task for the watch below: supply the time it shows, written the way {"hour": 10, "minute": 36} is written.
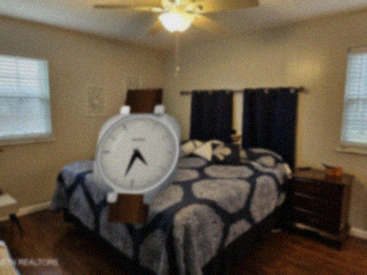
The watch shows {"hour": 4, "minute": 33}
